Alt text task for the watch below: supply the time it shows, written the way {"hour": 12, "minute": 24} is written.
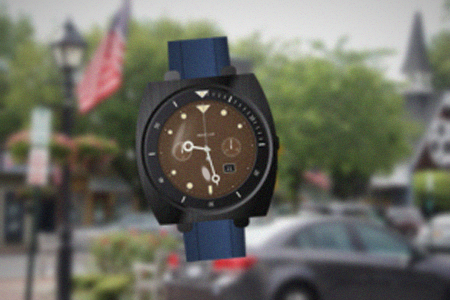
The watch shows {"hour": 9, "minute": 28}
